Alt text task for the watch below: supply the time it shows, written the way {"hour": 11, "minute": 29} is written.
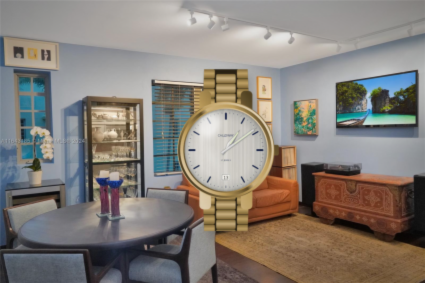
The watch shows {"hour": 1, "minute": 9}
